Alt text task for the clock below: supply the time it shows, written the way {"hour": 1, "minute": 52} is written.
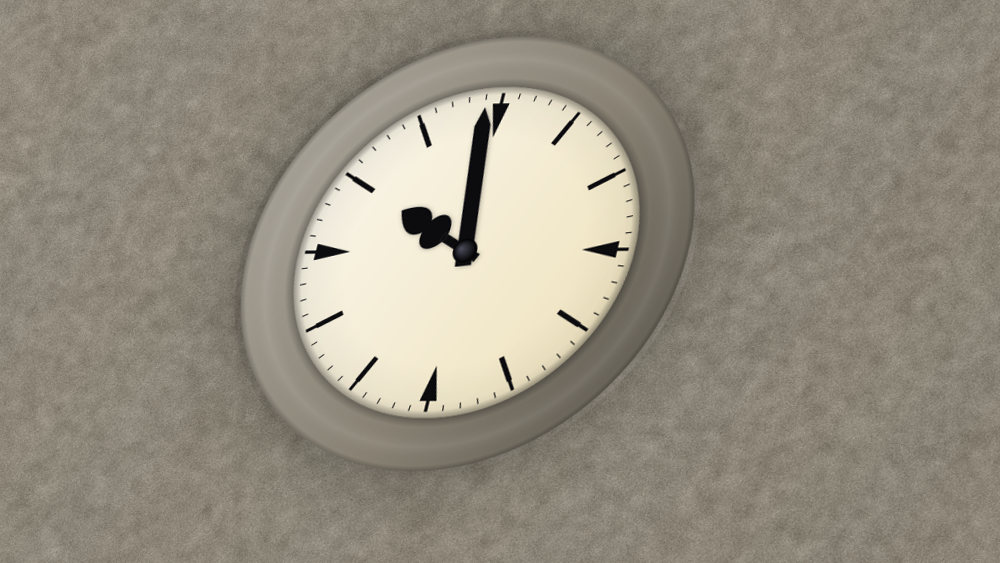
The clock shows {"hour": 9, "minute": 59}
